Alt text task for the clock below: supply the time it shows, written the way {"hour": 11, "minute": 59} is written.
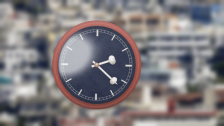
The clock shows {"hour": 2, "minute": 22}
